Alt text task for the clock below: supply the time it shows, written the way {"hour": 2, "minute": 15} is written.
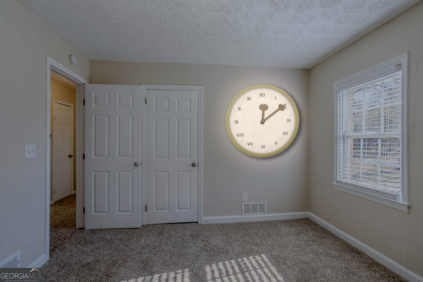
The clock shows {"hour": 12, "minute": 9}
